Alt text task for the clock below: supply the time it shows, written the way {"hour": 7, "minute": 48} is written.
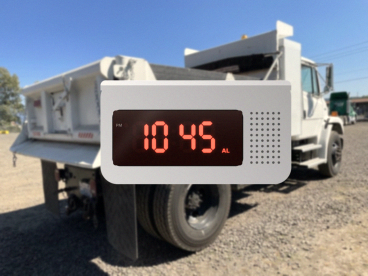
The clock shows {"hour": 10, "minute": 45}
